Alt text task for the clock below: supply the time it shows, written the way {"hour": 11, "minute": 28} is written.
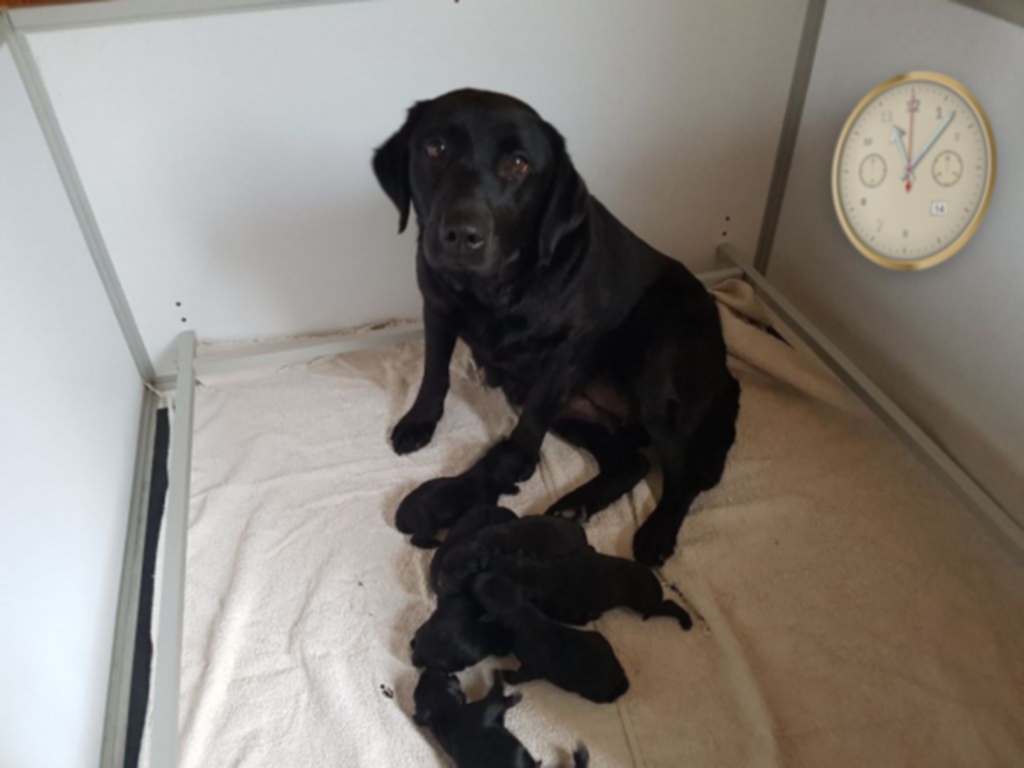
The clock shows {"hour": 11, "minute": 7}
